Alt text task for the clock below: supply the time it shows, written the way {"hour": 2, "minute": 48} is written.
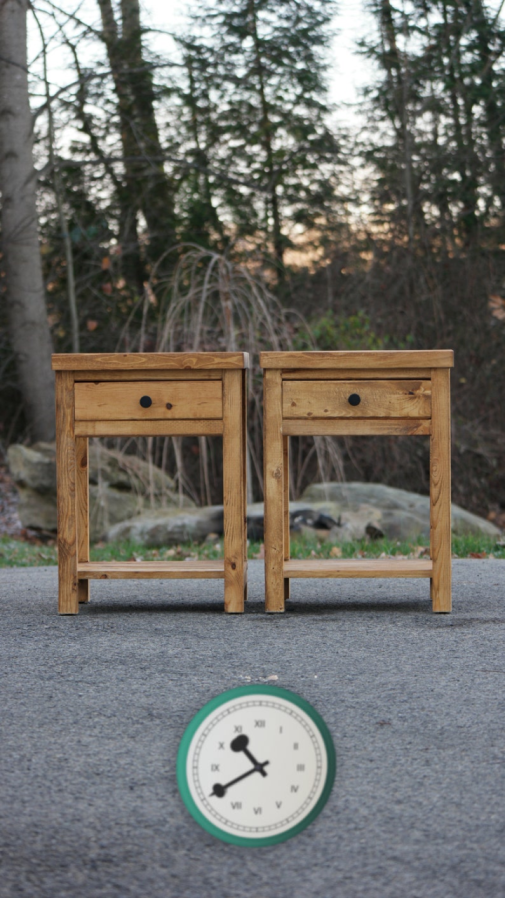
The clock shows {"hour": 10, "minute": 40}
